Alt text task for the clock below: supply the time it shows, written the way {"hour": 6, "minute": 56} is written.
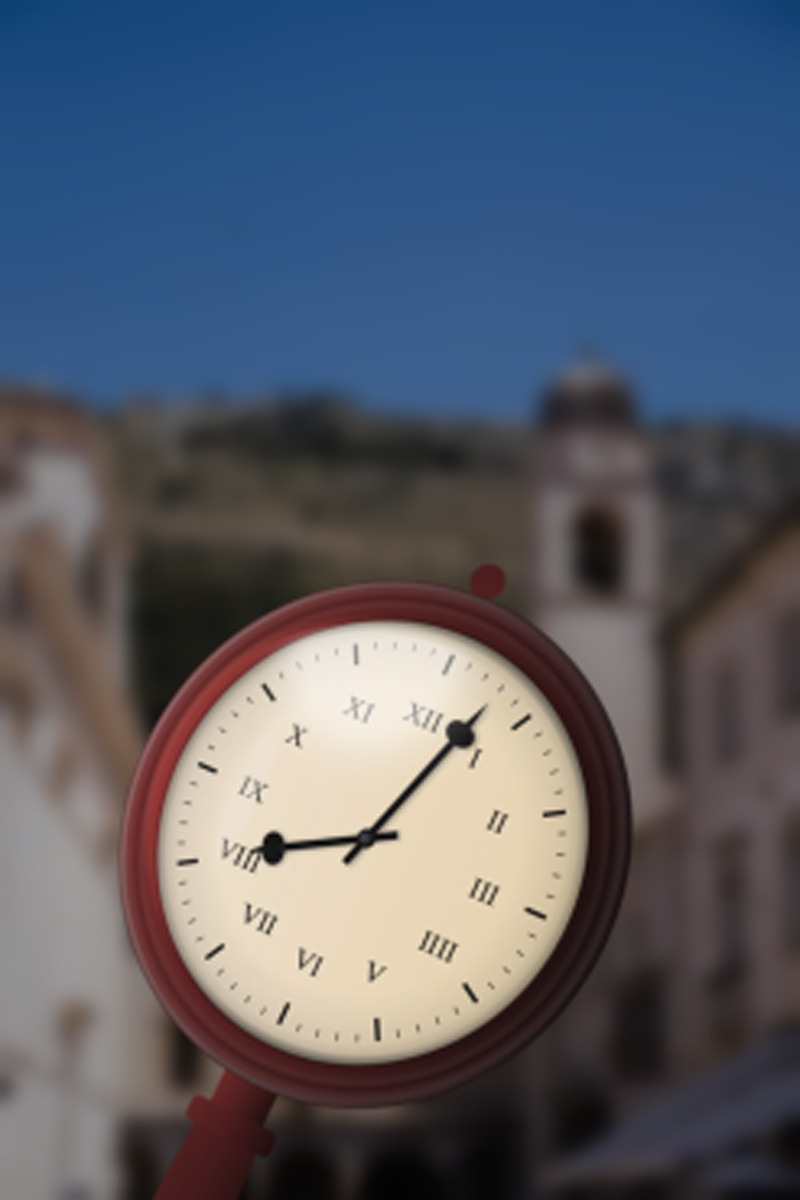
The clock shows {"hour": 8, "minute": 3}
